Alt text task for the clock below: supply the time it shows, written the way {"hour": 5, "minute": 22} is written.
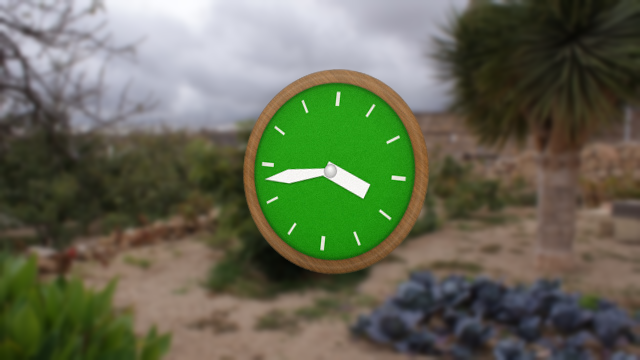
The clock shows {"hour": 3, "minute": 43}
